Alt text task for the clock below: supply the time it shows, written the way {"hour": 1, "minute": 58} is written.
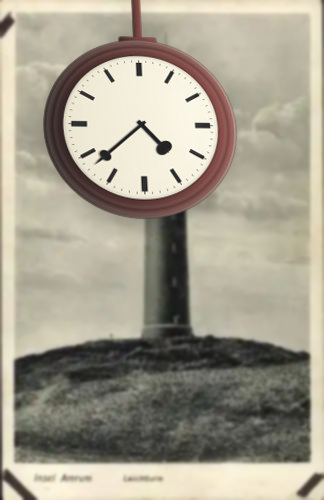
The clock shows {"hour": 4, "minute": 38}
